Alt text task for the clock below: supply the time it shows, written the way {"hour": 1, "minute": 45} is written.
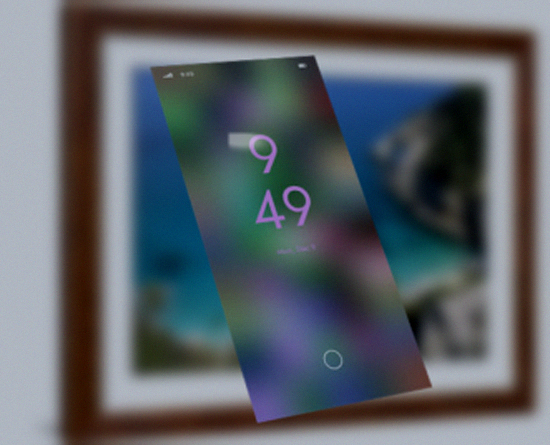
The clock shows {"hour": 9, "minute": 49}
